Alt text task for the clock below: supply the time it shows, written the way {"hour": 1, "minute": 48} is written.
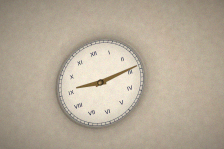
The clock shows {"hour": 9, "minute": 14}
